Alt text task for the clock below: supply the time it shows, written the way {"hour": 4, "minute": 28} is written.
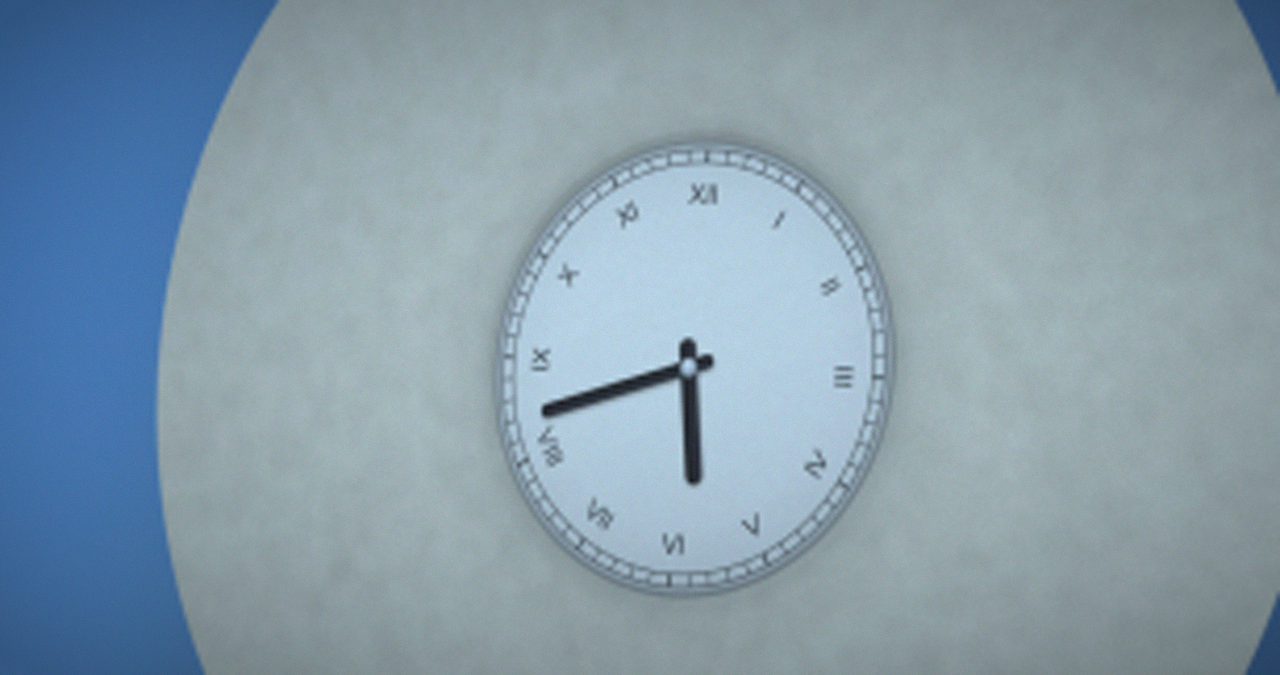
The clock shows {"hour": 5, "minute": 42}
